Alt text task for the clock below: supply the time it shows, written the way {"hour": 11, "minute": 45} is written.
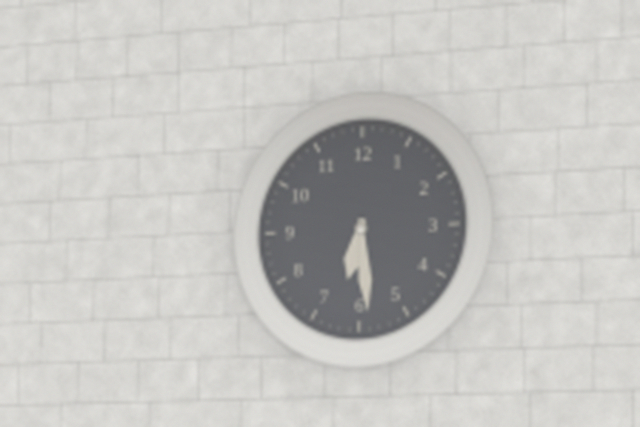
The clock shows {"hour": 6, "minute": 29}
